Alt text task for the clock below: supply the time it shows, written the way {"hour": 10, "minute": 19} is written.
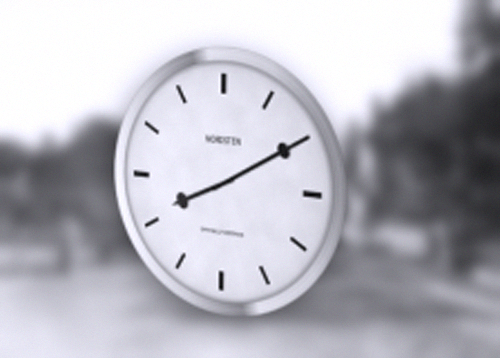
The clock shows {"hour": 8, "minute": 10}
